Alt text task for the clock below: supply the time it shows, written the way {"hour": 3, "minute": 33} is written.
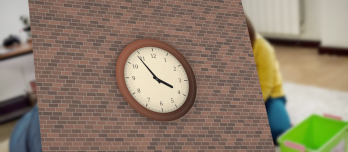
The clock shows {"hour": 3, "minute": 54}
